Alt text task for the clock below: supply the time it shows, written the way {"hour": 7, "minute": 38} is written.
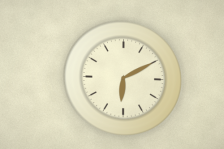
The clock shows {"hour": 6, "minute": 10}
